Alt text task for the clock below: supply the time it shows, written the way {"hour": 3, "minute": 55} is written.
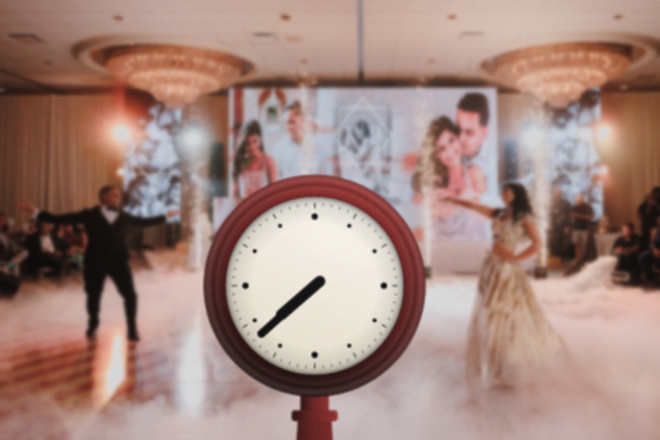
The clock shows {"hour": 7, "minute": 38}
